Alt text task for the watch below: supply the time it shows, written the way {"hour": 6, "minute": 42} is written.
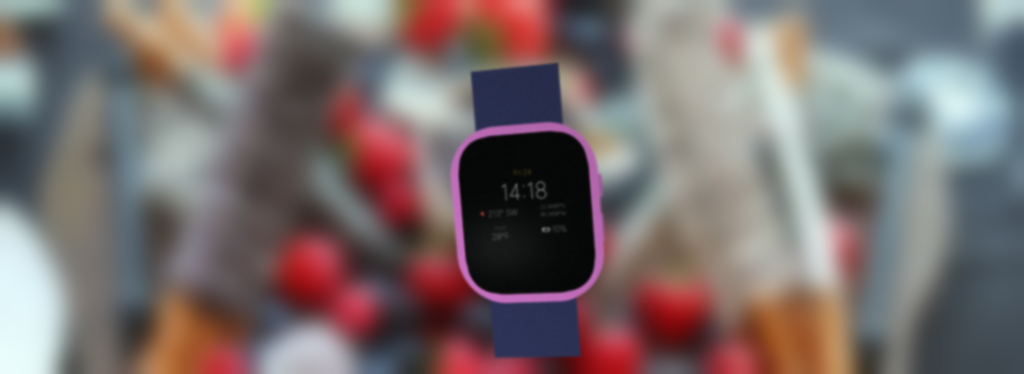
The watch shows {"hour": 14, "minute": 18}
